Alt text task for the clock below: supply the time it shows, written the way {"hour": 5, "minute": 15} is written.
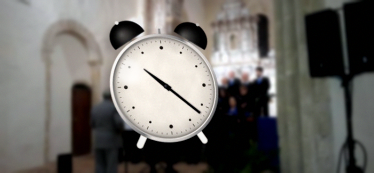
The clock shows {"hour": 10, "minute": 22}
